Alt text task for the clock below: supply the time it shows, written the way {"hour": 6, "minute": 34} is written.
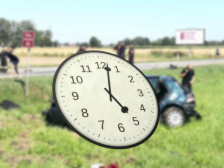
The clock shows {"hour": 5, "minute": 2}
